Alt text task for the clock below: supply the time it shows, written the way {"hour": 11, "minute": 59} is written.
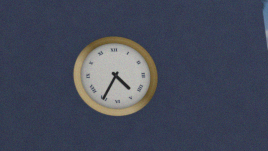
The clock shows {"hour": 4, "minute": 35}
